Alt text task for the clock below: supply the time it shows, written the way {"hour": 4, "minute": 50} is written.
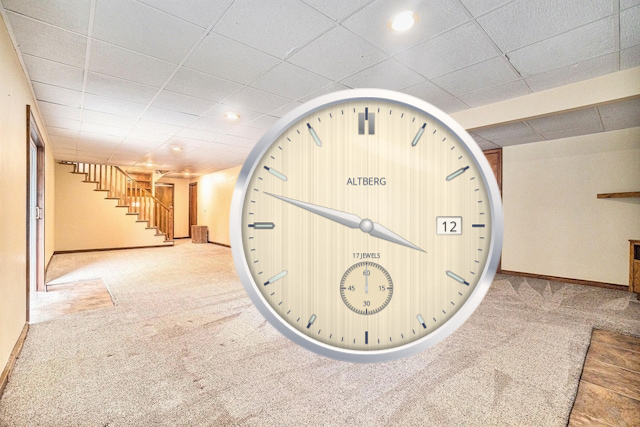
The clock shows {"hour": 3, "minute": 48}
